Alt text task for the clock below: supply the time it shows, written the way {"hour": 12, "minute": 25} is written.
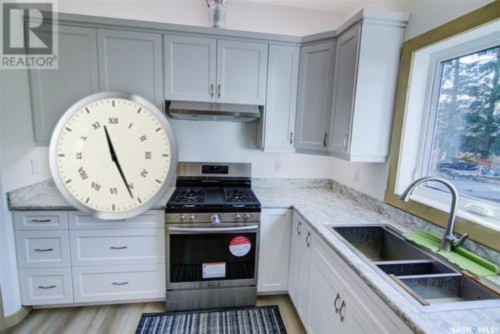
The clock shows {"hour": 11, "minute": 26}
